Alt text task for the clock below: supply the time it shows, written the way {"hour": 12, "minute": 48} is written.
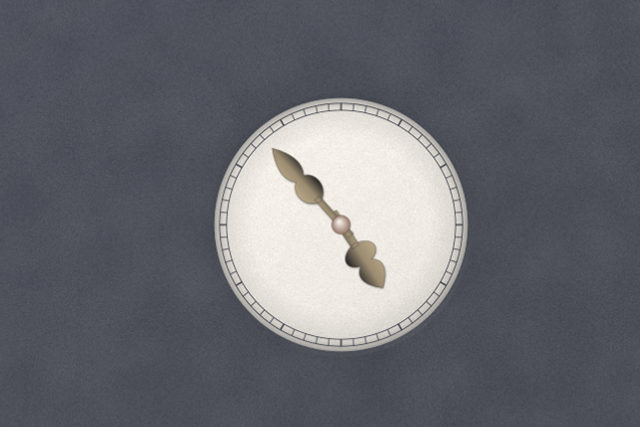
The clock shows {"hour": 4, "minute": 53}
